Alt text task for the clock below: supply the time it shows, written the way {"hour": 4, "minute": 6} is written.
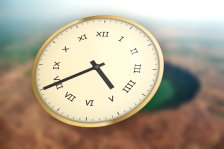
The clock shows {"hour": 4, "minute": 40}
